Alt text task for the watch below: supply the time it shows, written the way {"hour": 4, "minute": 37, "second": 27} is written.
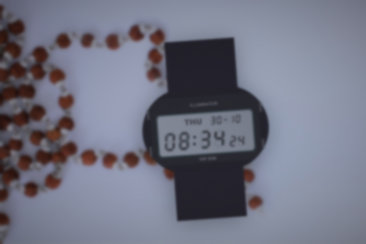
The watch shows {"hour": 8, "minute": 34, "second": 24}
